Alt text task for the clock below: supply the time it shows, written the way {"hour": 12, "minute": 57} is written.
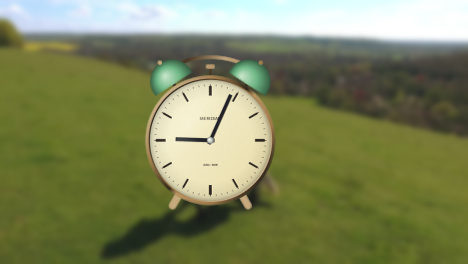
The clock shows {"hour": 9, "minute": 4}
